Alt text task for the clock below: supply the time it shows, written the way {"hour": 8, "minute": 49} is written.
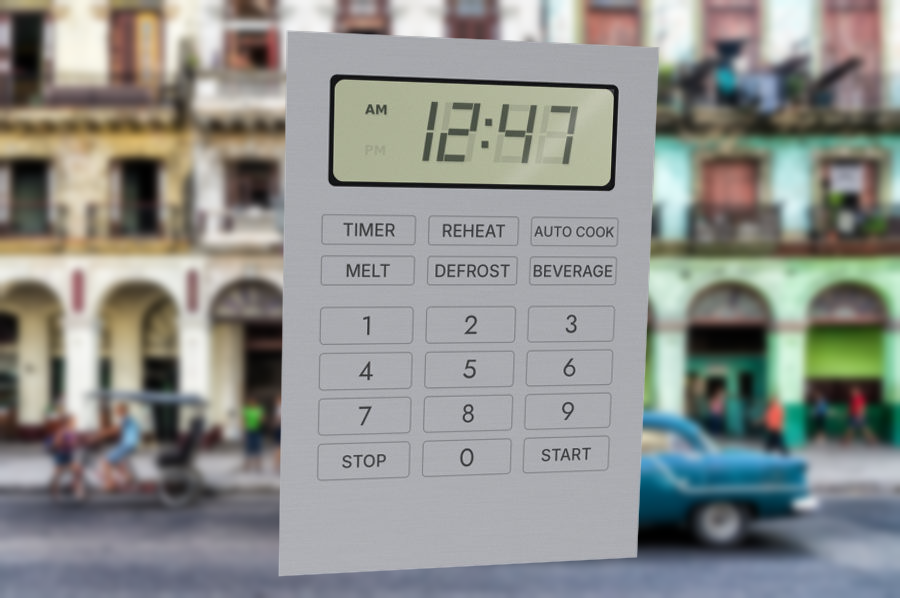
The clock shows {"hour": 12, "minute": 47}
